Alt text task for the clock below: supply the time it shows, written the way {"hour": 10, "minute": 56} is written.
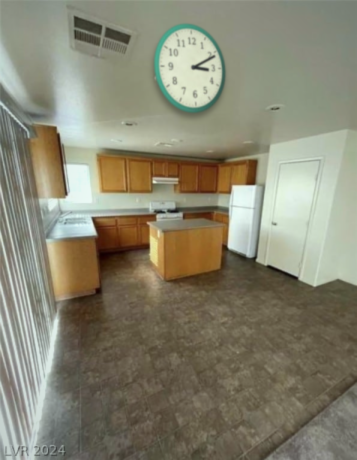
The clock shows {"hour": 3, "minute": 11}
